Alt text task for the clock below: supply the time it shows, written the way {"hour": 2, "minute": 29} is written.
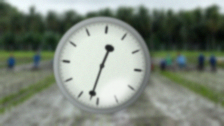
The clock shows {"hour": 12, "minute": 32}
